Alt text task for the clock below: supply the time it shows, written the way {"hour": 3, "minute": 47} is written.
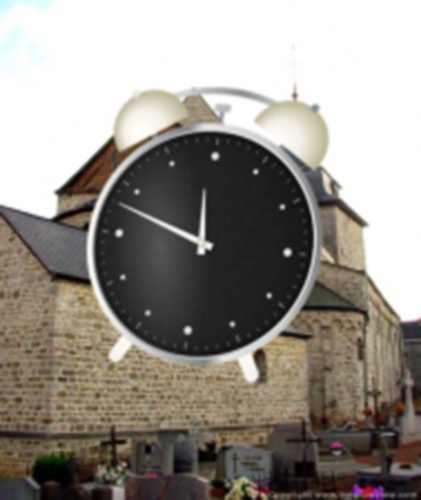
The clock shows {"hour": 11, "minute": 48}
